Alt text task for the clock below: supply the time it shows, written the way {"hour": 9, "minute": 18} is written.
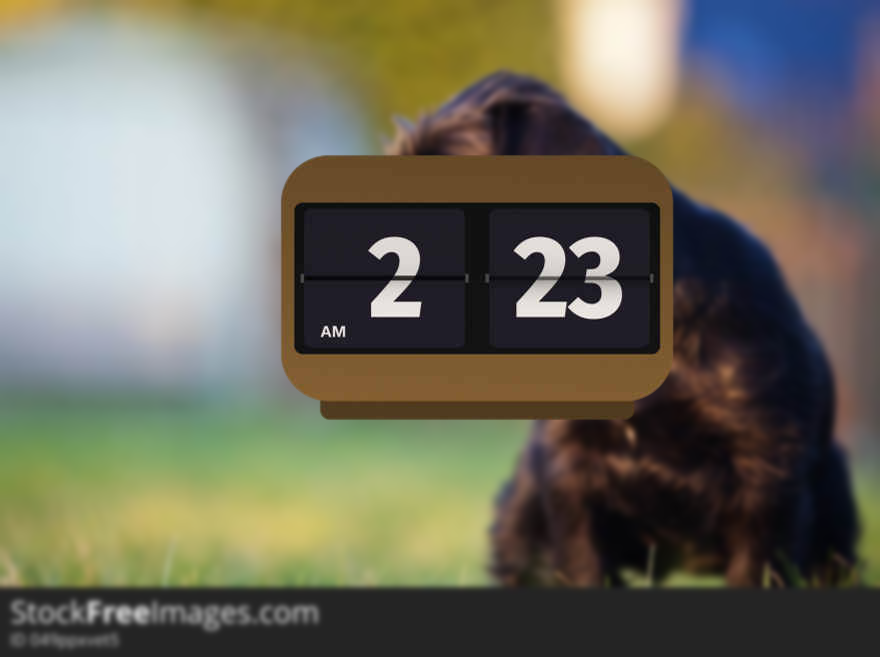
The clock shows {"hour": 2, "minute": 23}
